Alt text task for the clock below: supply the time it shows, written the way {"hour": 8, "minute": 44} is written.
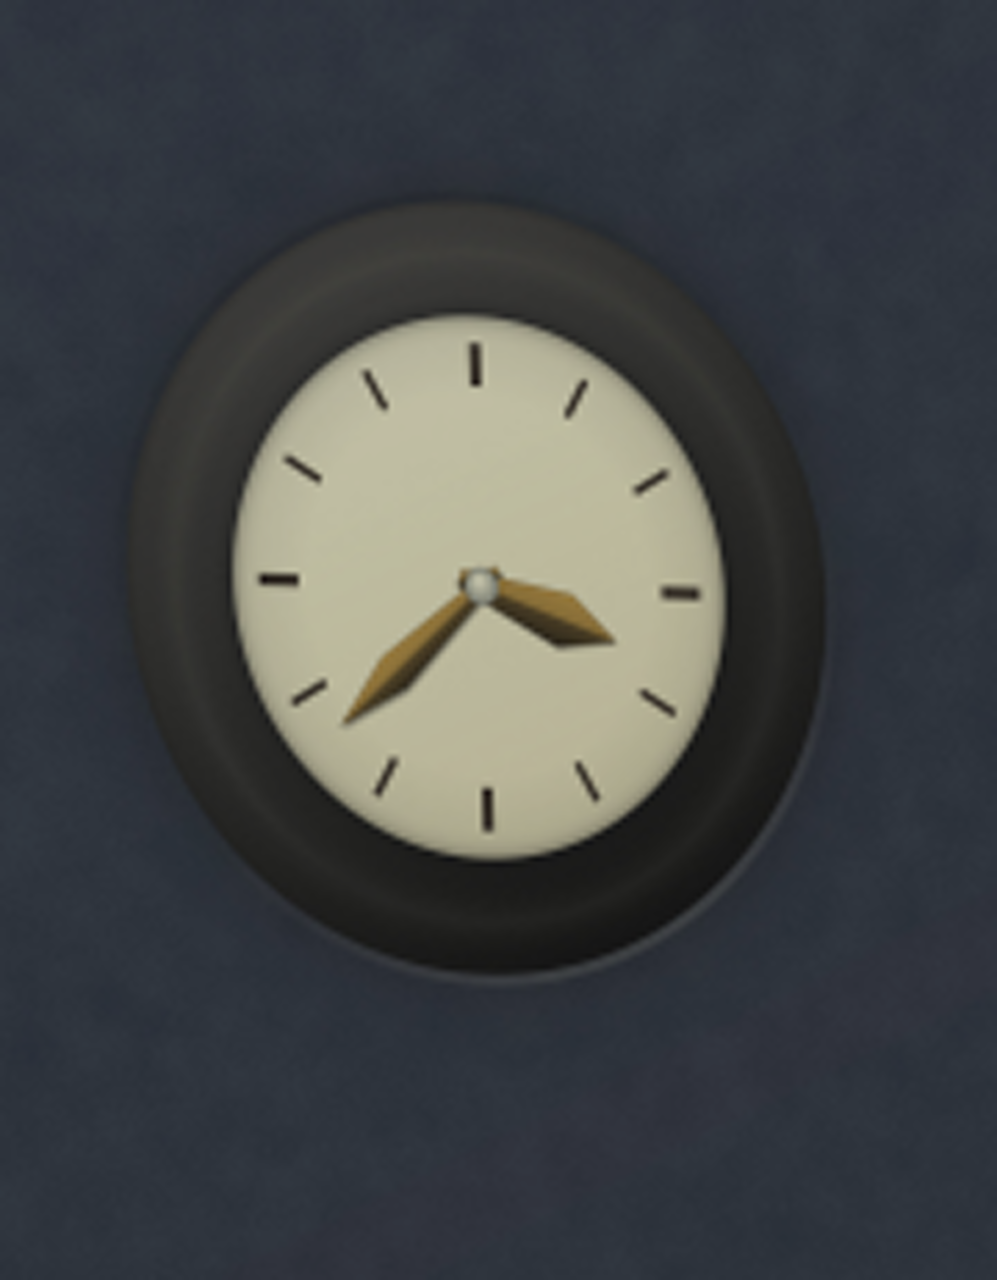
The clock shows {"hour": 3, "minute": 38}
